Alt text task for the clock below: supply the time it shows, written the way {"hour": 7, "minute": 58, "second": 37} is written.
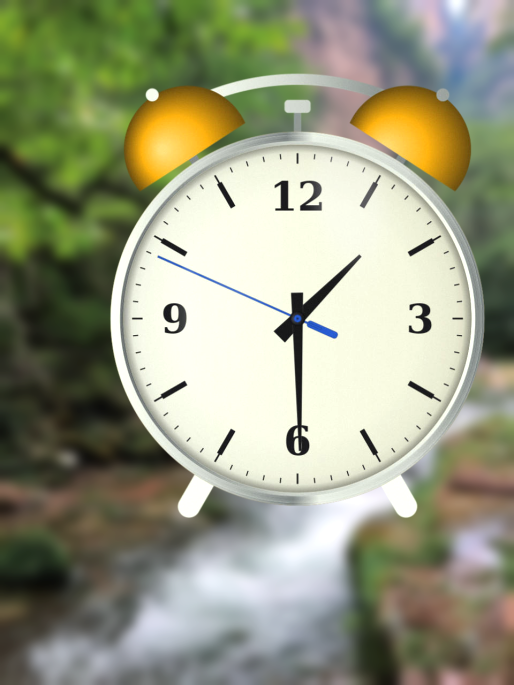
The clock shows {"hour": 1, "minute": 29, "second": 49}
